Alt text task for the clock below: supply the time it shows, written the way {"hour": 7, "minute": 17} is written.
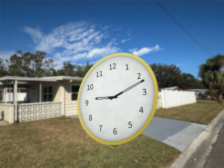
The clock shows {"hour": 9, "minute": 12}
